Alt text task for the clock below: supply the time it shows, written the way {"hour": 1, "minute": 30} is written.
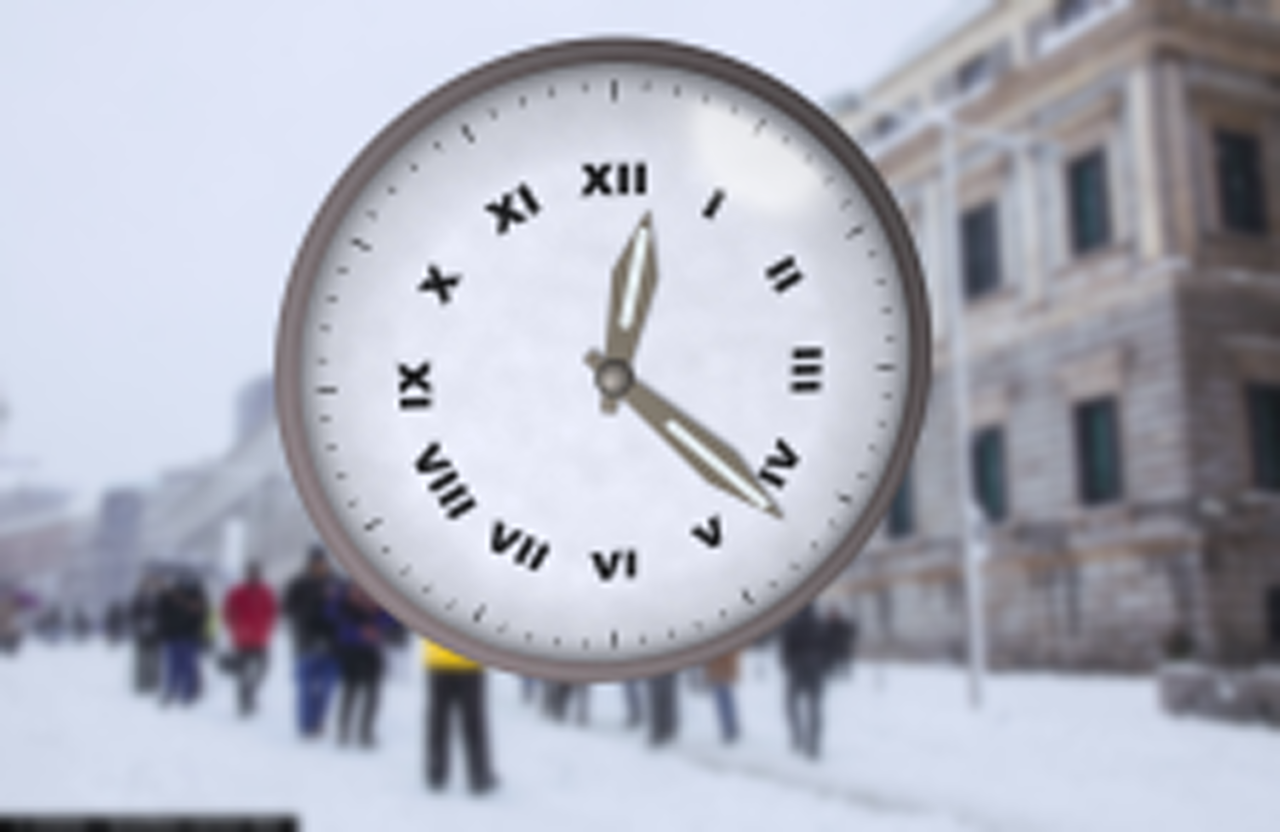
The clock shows {"hour": 12, "minute": 22}
